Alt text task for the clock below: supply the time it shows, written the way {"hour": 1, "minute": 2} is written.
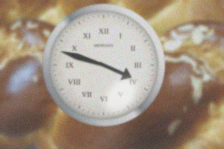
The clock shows {"hour": 3, "minute": 48}
